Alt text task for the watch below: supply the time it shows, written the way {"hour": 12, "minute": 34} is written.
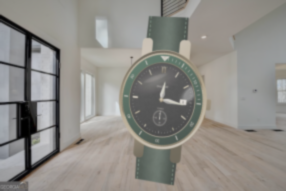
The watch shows {"hour": 12, "minute": 16}
